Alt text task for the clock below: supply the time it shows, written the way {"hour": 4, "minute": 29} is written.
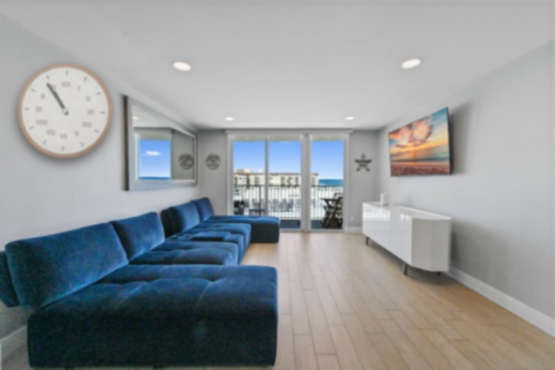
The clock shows {"hour": 10, "minute": 54}
